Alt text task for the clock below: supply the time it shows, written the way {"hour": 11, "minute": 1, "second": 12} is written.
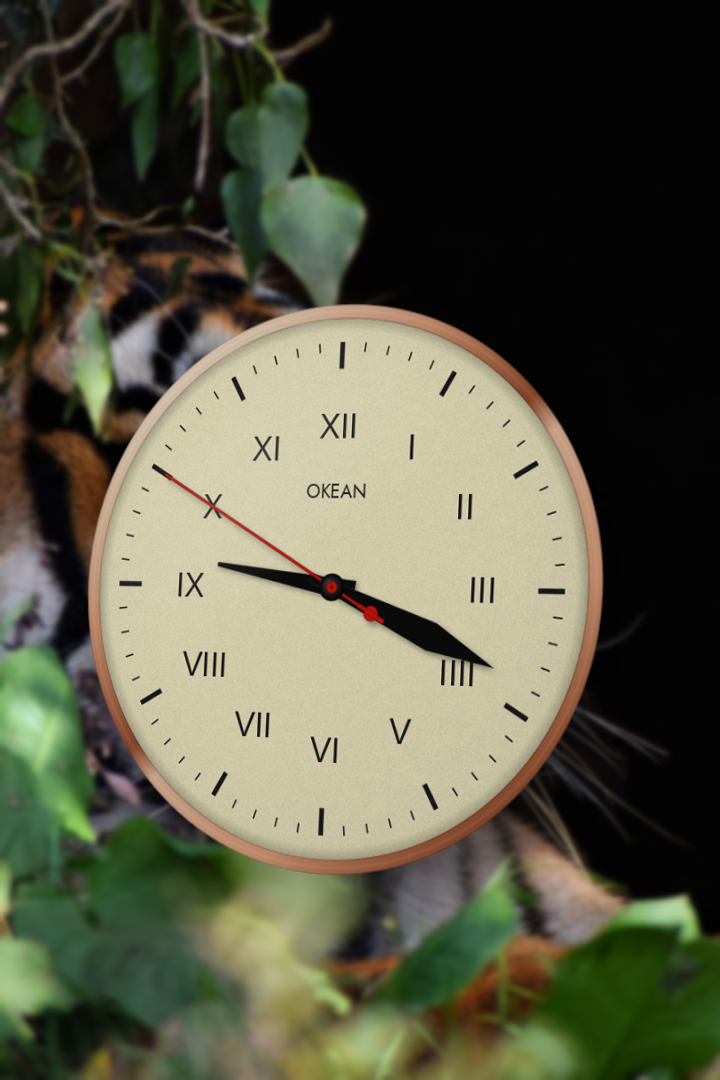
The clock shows {"hour": 9, "minute": 18, "second": 50}
